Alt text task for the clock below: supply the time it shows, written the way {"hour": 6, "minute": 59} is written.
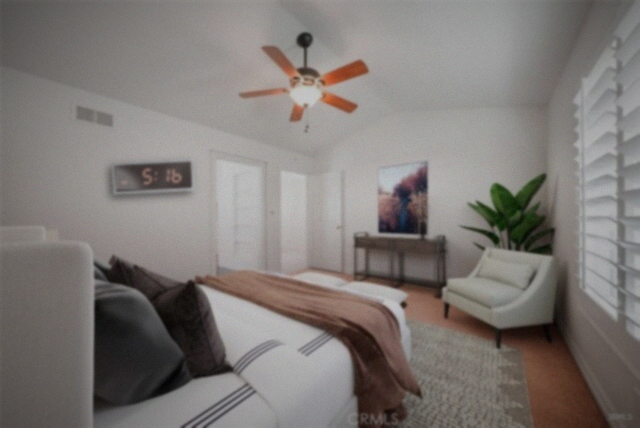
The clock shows {"hour": 5, "minute": 16}
